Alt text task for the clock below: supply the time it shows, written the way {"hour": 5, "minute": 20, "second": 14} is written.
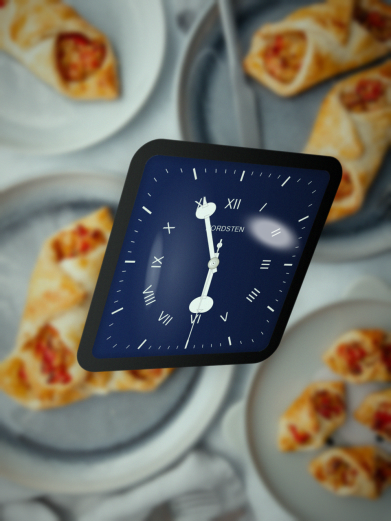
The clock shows {"hour": 5, "minute": 55, "second": 30}
